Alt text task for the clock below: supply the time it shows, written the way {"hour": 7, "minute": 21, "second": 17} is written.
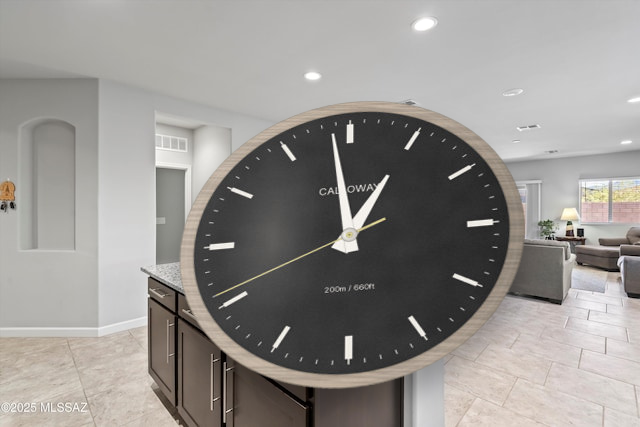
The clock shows {"hour": 12, "minute": 58, "second": 41}
